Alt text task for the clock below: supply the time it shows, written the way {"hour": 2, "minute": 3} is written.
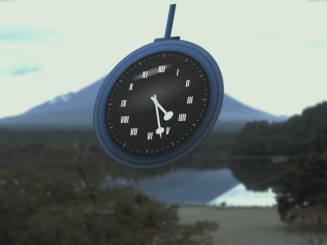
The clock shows {"hour": 4, "minute": 27}
